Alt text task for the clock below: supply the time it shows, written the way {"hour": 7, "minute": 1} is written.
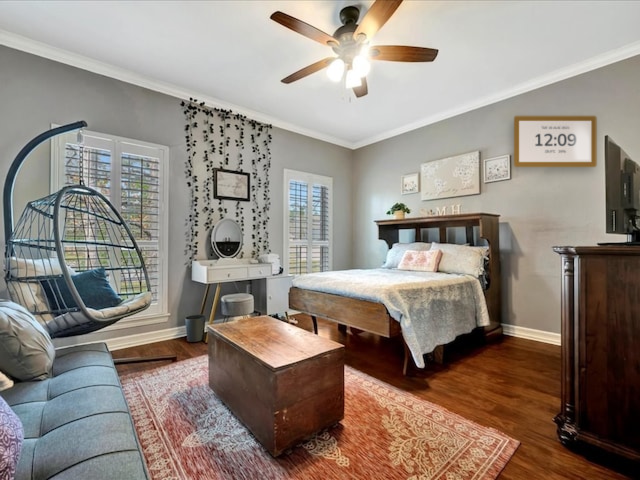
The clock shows {"hour": 12, "minute": 9}
